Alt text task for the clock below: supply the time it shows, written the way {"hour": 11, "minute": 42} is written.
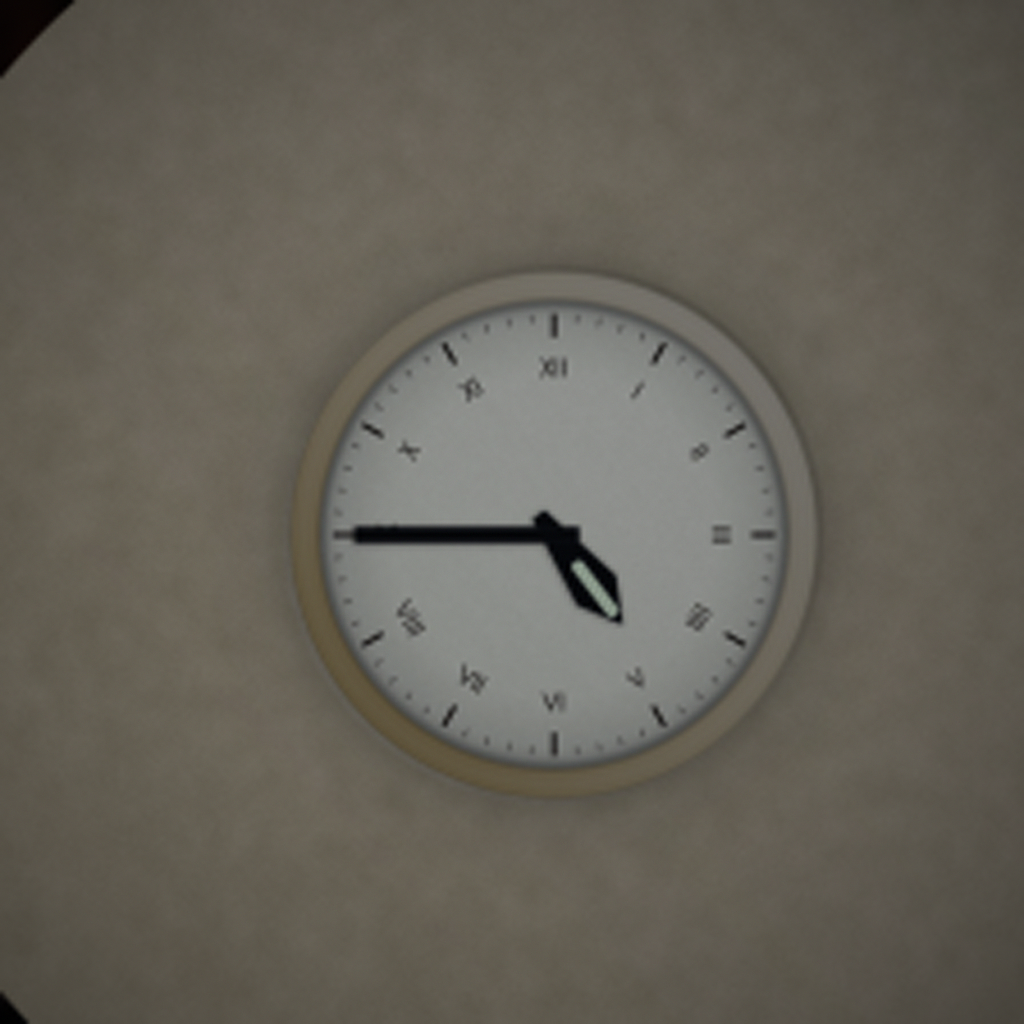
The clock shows {"hour": 4, "minute": 45}
